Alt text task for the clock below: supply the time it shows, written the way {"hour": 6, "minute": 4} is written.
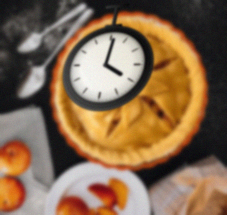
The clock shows {"hour": 4, "minute": 1}
